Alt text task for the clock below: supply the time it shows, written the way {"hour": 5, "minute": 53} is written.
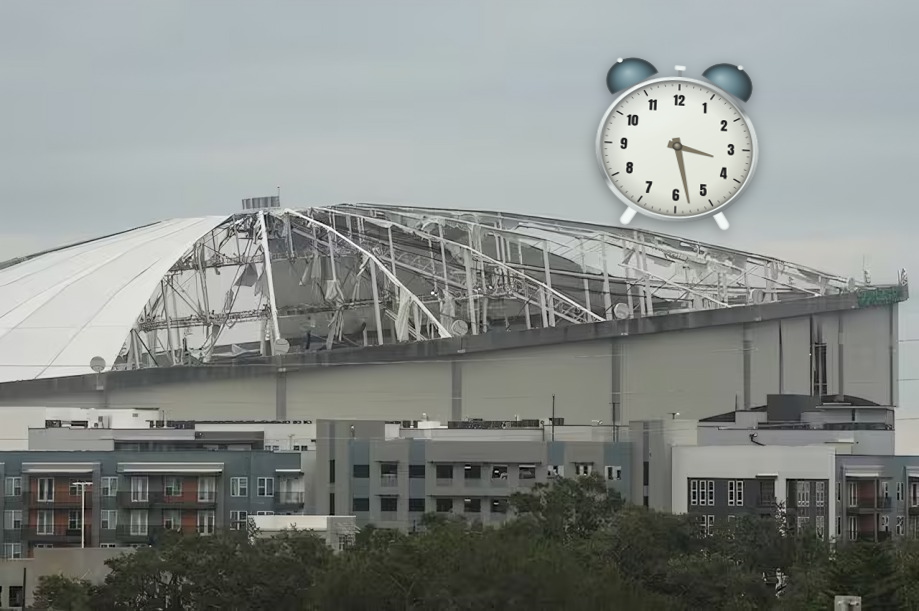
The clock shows {"hour": 3, "minute": 28}
